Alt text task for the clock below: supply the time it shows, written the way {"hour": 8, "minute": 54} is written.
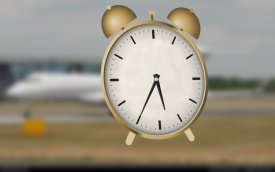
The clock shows {"hour": 5, "minute": 35}
